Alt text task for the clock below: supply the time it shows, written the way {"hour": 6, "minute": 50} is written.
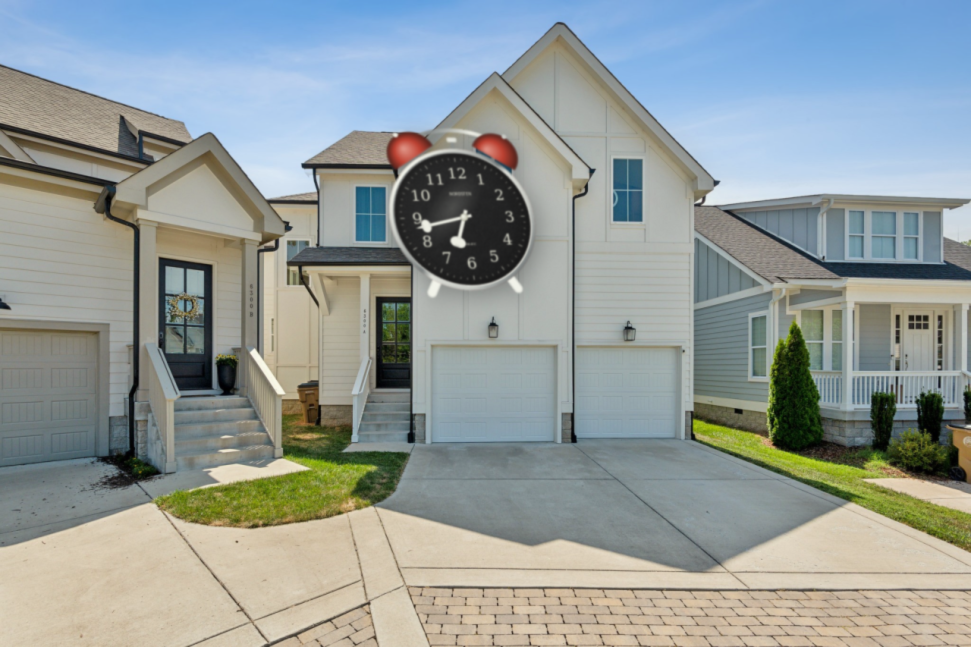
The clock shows {"hour": 6, "minute": 43}
